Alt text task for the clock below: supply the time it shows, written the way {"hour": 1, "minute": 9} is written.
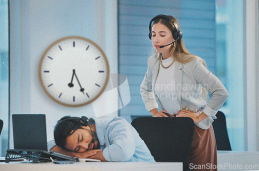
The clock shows {"hour": 6, "minute": 26}
